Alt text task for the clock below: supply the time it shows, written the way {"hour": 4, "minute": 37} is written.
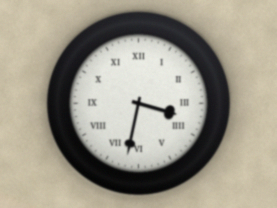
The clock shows {"hour": 3, "minute": 32}
